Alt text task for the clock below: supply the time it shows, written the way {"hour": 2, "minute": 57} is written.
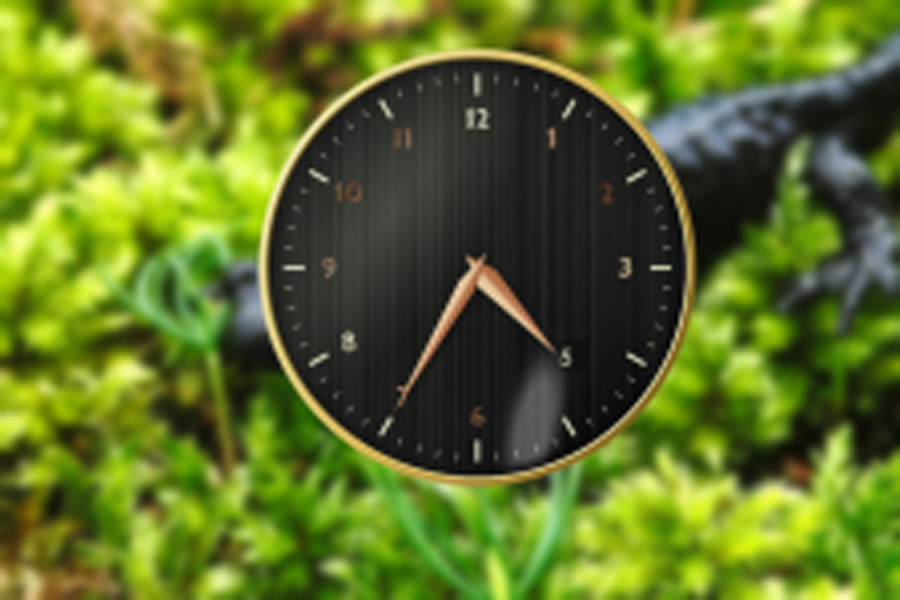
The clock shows {"hour": 4, "minute": 35}
